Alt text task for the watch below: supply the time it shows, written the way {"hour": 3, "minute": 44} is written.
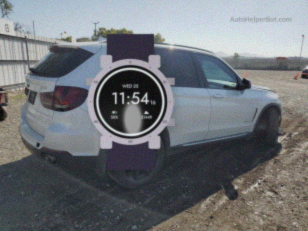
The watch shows {"hour": 11, "minute": 54}
